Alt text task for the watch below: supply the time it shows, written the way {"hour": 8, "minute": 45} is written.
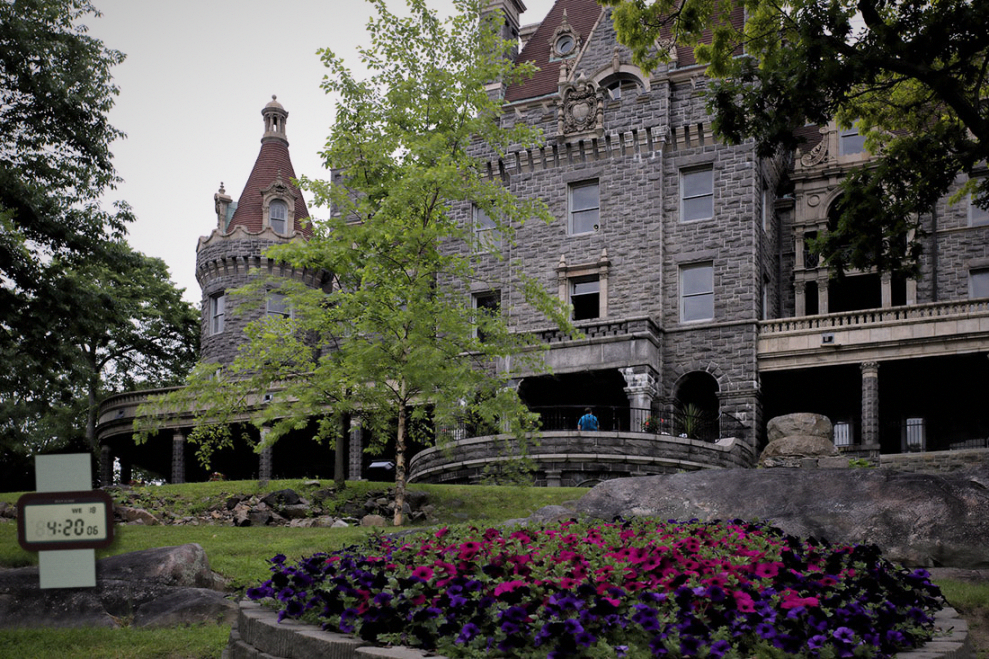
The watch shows {"hour": 4, "minute": 20}
